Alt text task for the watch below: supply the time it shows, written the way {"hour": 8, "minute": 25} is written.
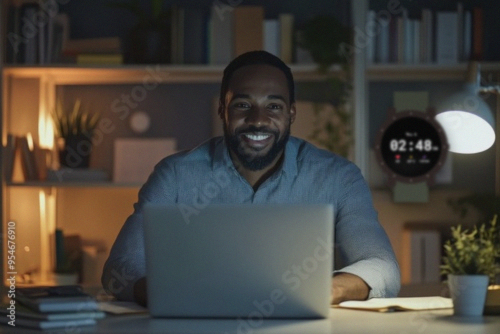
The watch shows {"hour": 2, "minute": 48}
